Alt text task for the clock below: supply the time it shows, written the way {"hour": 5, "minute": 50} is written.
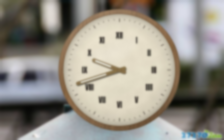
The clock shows {"hour": 9, "minute": 42}
